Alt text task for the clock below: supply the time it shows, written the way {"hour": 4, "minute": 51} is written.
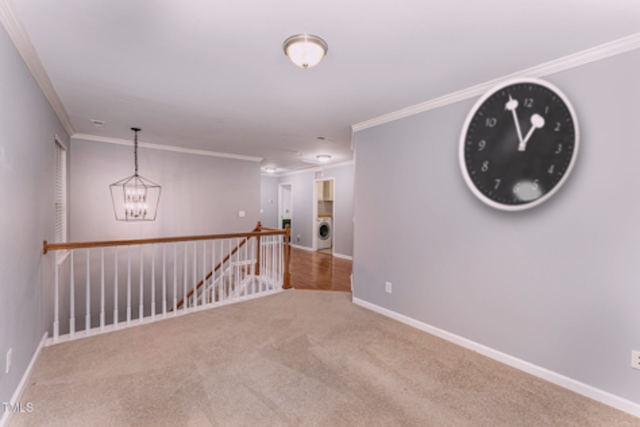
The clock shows {"hour": 12, "minute": 56}
